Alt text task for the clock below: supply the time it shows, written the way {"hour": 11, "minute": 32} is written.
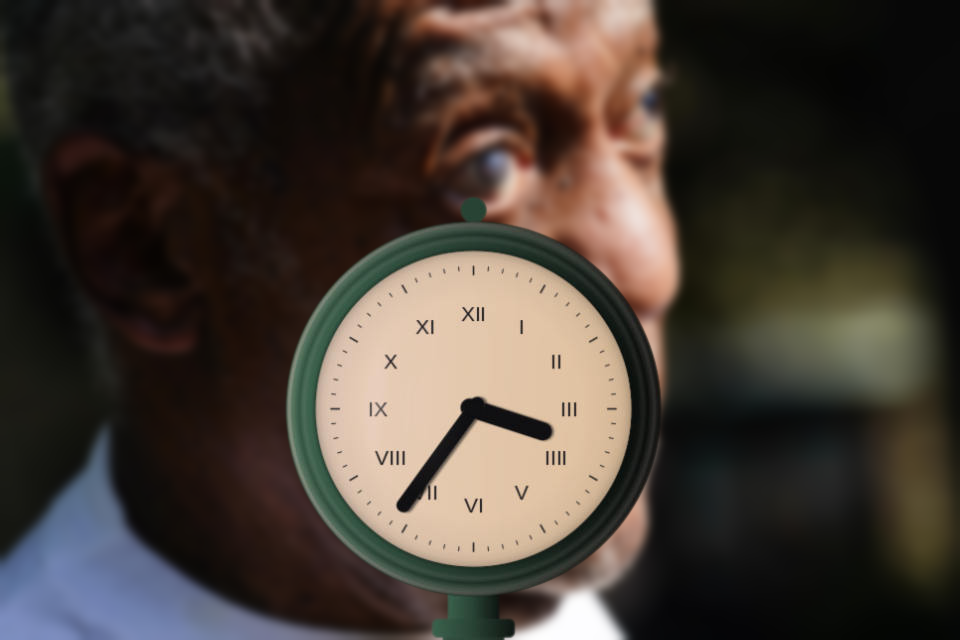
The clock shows {"hour": 3, "minute": 36}
